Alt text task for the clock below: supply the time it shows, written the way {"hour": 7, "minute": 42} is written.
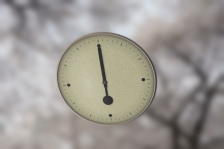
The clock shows {"hour": 6, "minute": 0}
